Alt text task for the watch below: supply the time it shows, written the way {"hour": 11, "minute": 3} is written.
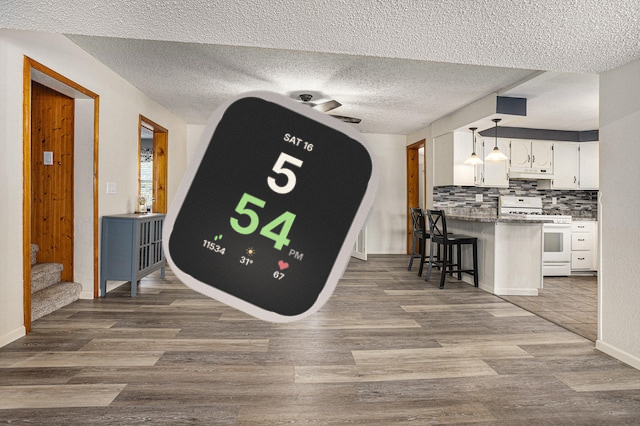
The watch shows {"hour": 5, "minute": 54}
